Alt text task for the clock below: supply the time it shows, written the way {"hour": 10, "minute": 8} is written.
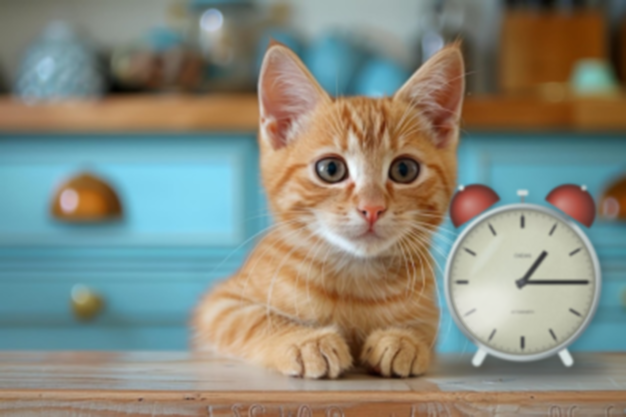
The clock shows {"hour": 1, "minute": 15}
